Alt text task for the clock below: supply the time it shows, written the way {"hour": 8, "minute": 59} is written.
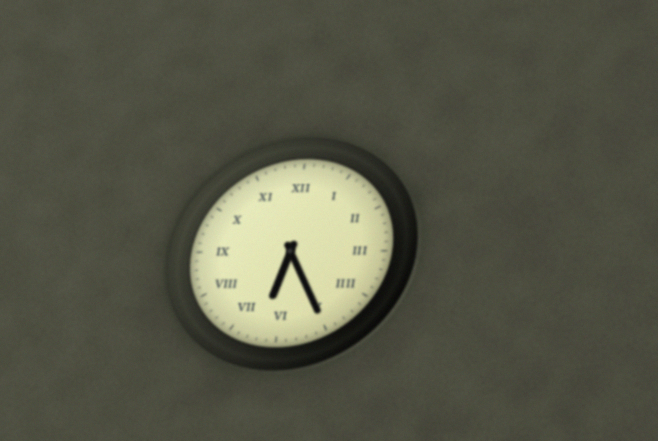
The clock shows {"hour": 6, "minute": 25}
